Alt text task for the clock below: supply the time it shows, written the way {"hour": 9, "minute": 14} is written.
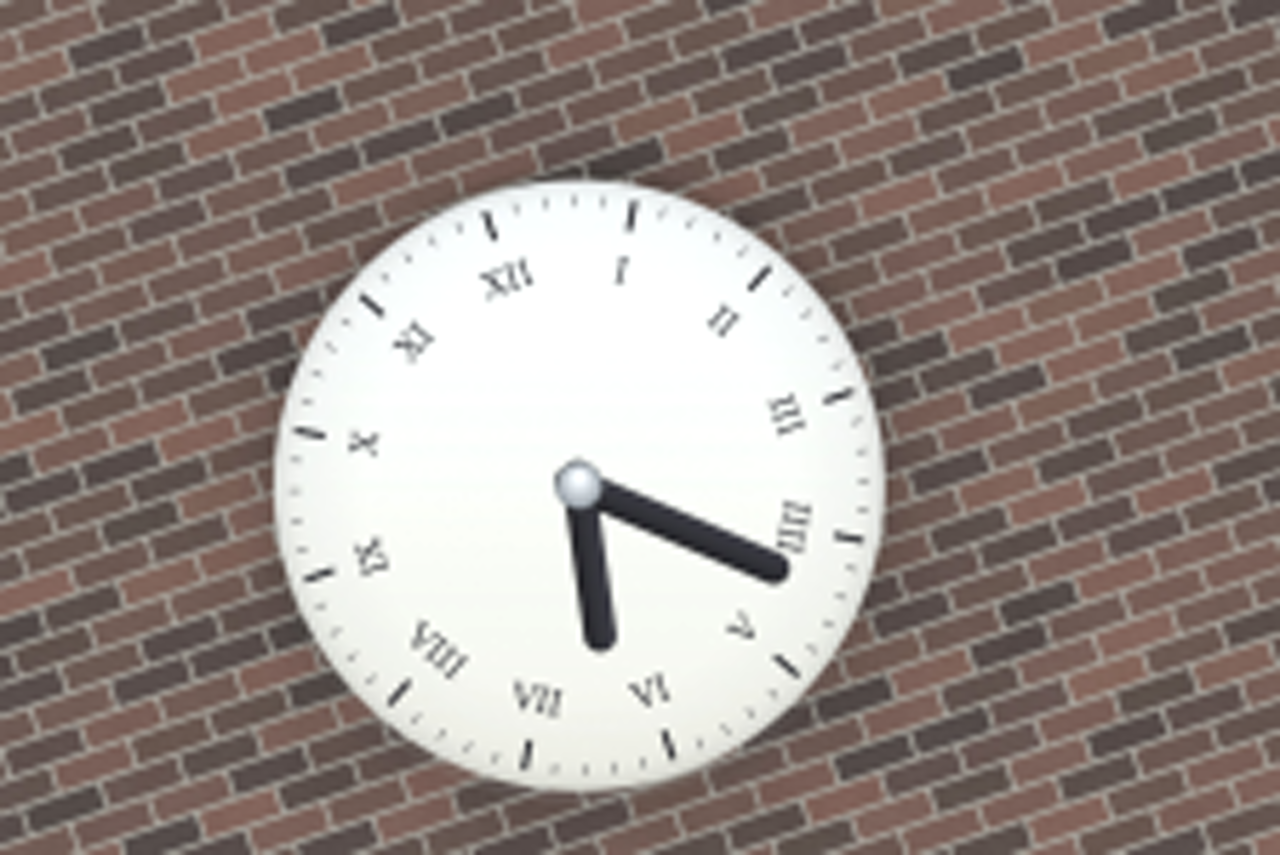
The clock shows {"hour": 6, "minute": 22}
